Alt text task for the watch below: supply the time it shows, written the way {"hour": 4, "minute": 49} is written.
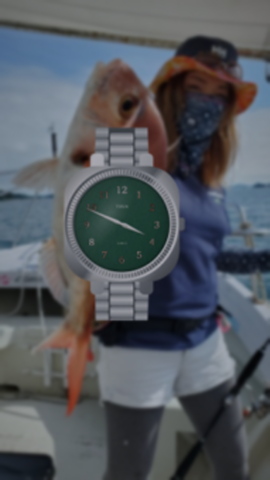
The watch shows {"hour": 3, "minute": 49}
